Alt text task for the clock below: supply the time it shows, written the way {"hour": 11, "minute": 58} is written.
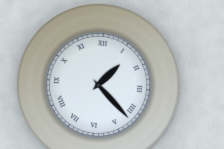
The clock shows {"hour": 1, "minute": 22}
